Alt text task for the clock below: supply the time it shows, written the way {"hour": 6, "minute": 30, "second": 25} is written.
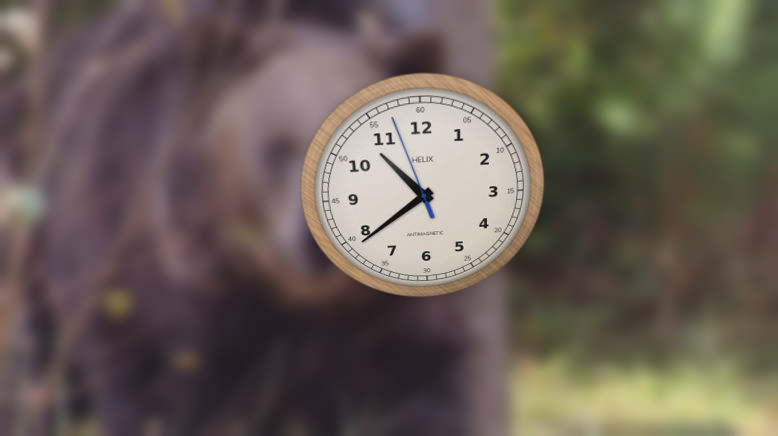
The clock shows {"hour": 10, "minute": 38, "second": 57}
